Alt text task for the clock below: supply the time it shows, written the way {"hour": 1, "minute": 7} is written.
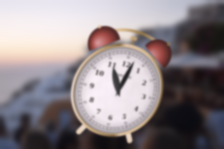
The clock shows {"hour": 11, "minute": 2}
